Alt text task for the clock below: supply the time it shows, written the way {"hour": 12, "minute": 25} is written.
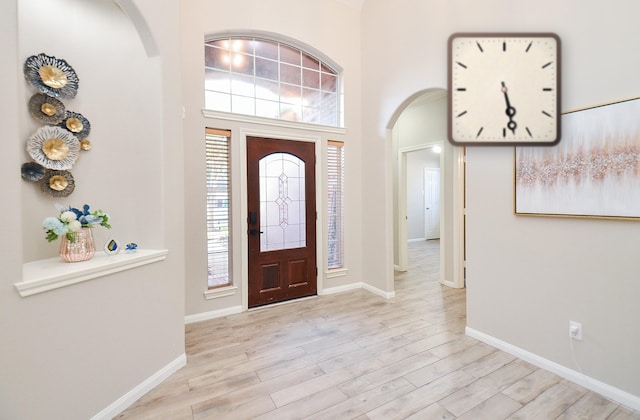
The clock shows {"hour": 5, "minute": 28}
